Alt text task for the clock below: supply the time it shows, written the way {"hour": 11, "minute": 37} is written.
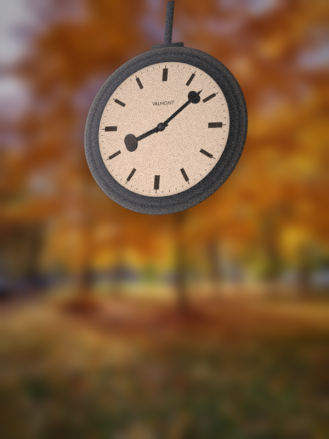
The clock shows {"hour": 8, "minute": 8}
